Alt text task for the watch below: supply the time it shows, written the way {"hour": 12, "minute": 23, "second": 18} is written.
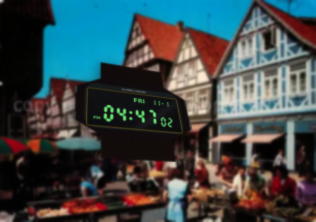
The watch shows {"hour": 4, "minute": 47, "second": 2}
